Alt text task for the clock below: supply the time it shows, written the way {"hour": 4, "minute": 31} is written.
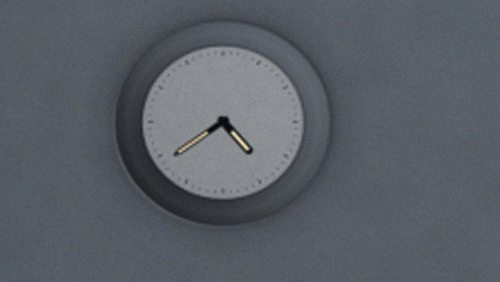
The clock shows {"hour": 4, "minute": 39}
